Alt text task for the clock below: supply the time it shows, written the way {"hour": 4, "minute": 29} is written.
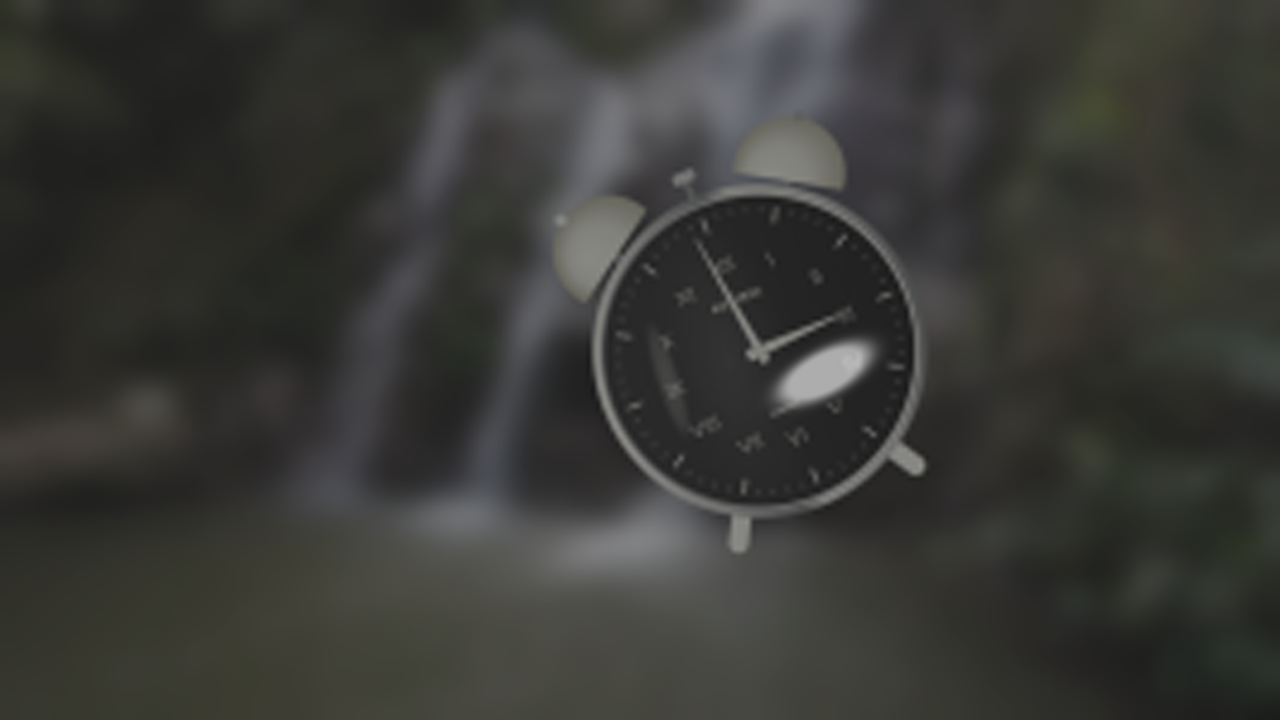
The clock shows {"hour": 2, "minute": 59}
